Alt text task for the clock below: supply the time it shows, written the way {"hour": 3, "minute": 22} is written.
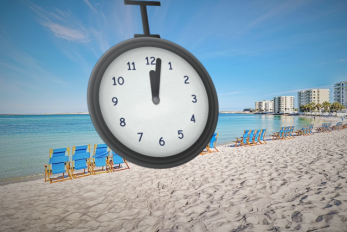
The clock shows {"hour": 12, "minute": 2}
